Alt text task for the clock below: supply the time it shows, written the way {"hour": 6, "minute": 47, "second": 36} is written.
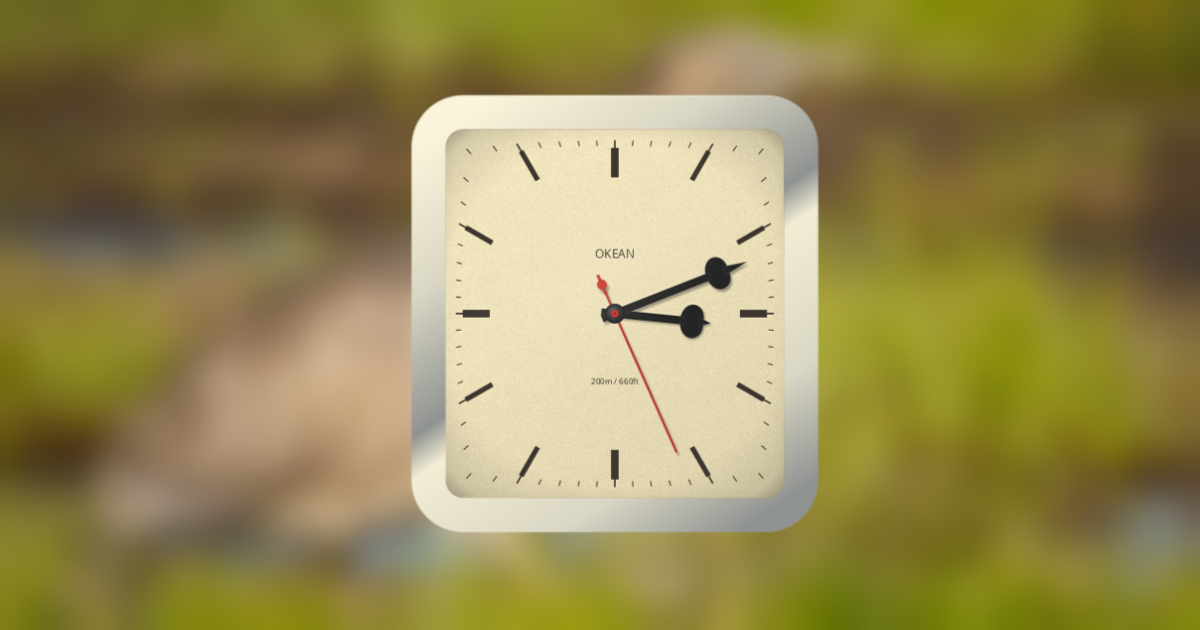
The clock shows {"hour": 3, "minute": 11, "second": 26}
